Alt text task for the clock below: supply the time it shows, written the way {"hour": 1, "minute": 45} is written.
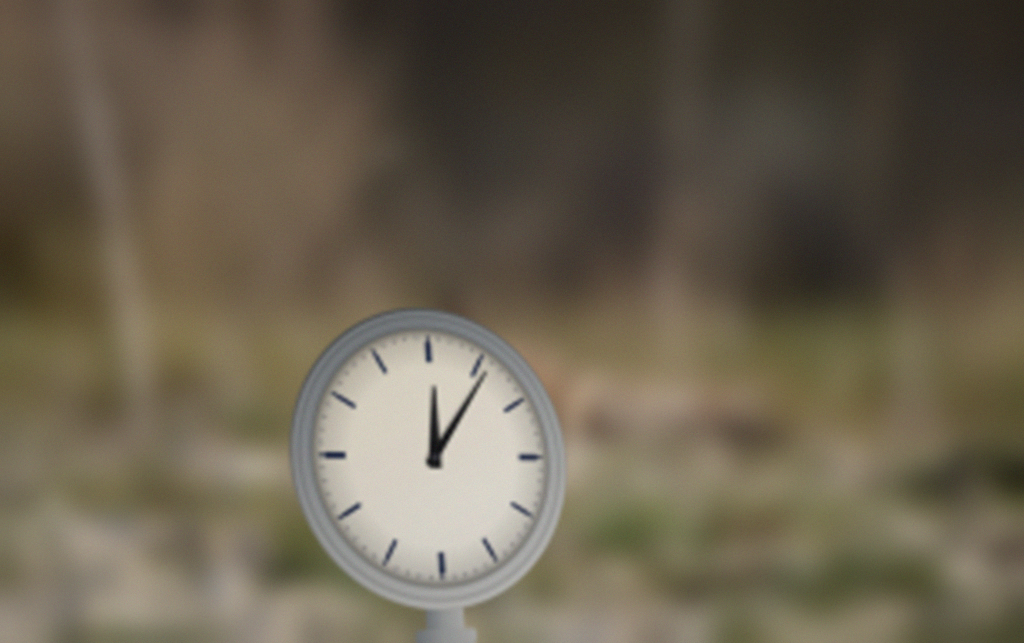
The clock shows {"hour": 12, "minute": 6}
